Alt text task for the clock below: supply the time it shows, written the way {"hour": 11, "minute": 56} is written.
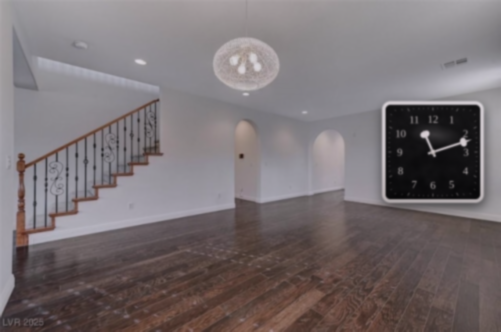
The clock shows {"hour": 11, "minute": 12}
